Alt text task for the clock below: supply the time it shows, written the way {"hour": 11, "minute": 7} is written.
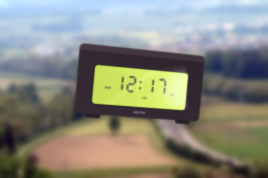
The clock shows {"hour": 12, "minute": 17}
